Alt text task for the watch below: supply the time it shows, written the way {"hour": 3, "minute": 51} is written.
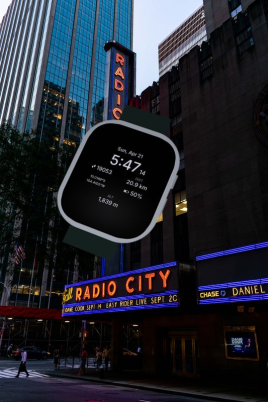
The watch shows {"hour": 5, "minute": 47}
